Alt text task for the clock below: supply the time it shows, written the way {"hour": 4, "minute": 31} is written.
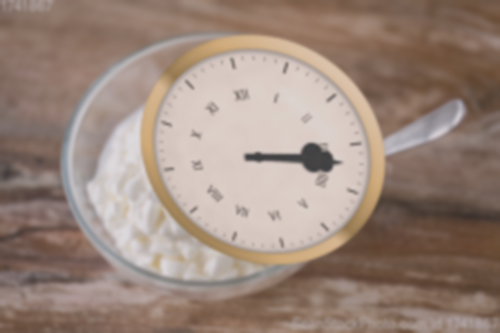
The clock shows {"hour": 3, "minute": 17}
